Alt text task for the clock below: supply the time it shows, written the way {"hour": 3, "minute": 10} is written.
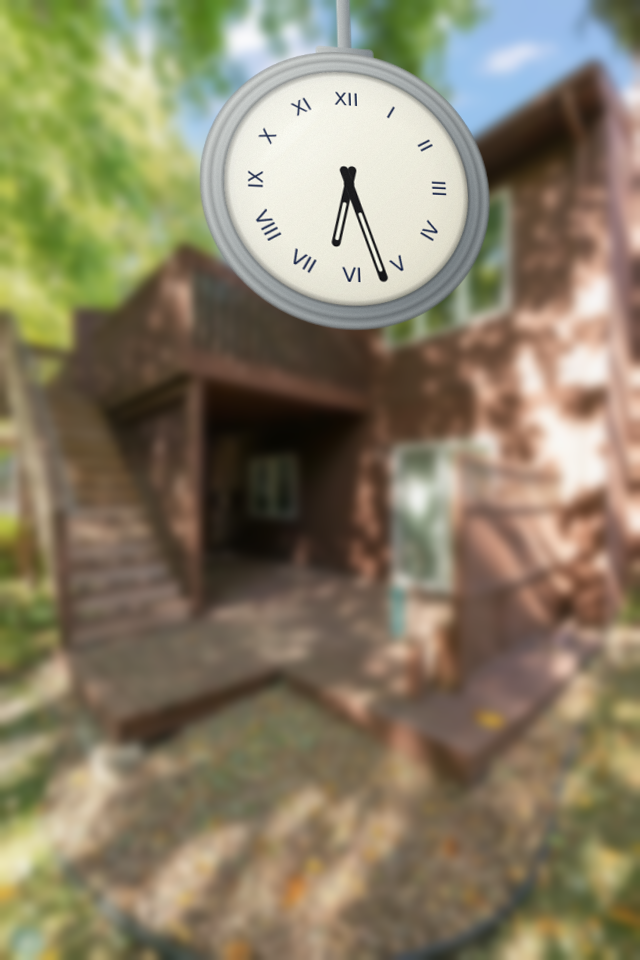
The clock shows {"hour": 6, "minute": 27}
